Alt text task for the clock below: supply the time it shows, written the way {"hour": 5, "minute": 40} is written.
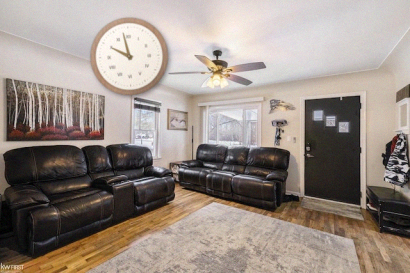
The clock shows {"hour": 9, "minute": 58}
